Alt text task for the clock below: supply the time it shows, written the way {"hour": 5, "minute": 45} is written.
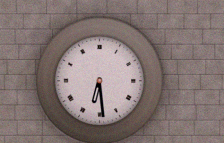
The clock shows {"hour": 6, "minute": 29}
